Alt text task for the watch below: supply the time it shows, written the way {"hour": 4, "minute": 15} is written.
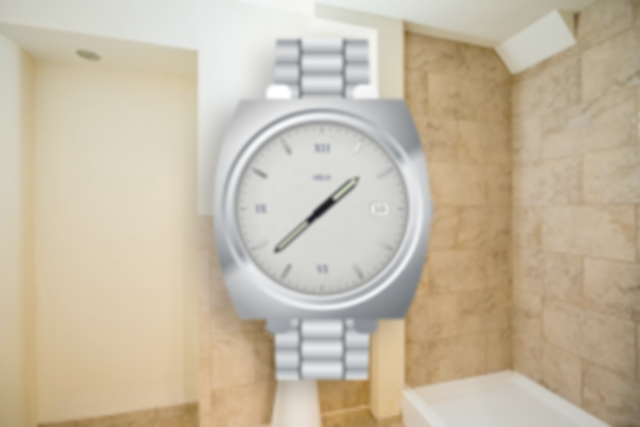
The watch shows {"hour": 1, "minute": 38}
